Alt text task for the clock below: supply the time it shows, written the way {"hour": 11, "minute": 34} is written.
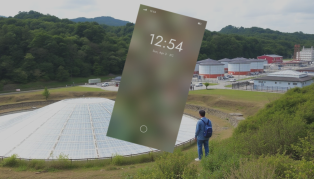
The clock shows {"hour": 12, "minute": 54}
